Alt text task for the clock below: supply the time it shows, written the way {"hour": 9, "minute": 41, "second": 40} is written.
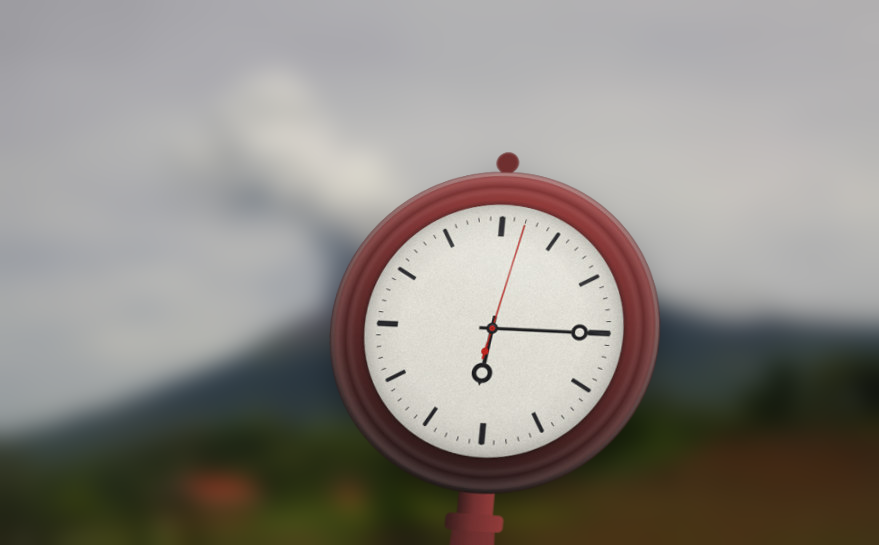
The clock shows {"hour": 6, "minute": 15, "second": 2}
